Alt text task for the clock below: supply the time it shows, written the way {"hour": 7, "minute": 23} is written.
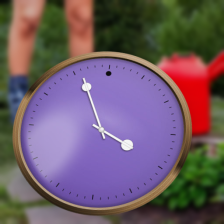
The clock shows {"hour": 3, "minute": 56}
